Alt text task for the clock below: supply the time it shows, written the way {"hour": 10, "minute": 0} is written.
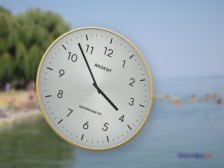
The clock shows {"hour": 3, "minute": 53}
